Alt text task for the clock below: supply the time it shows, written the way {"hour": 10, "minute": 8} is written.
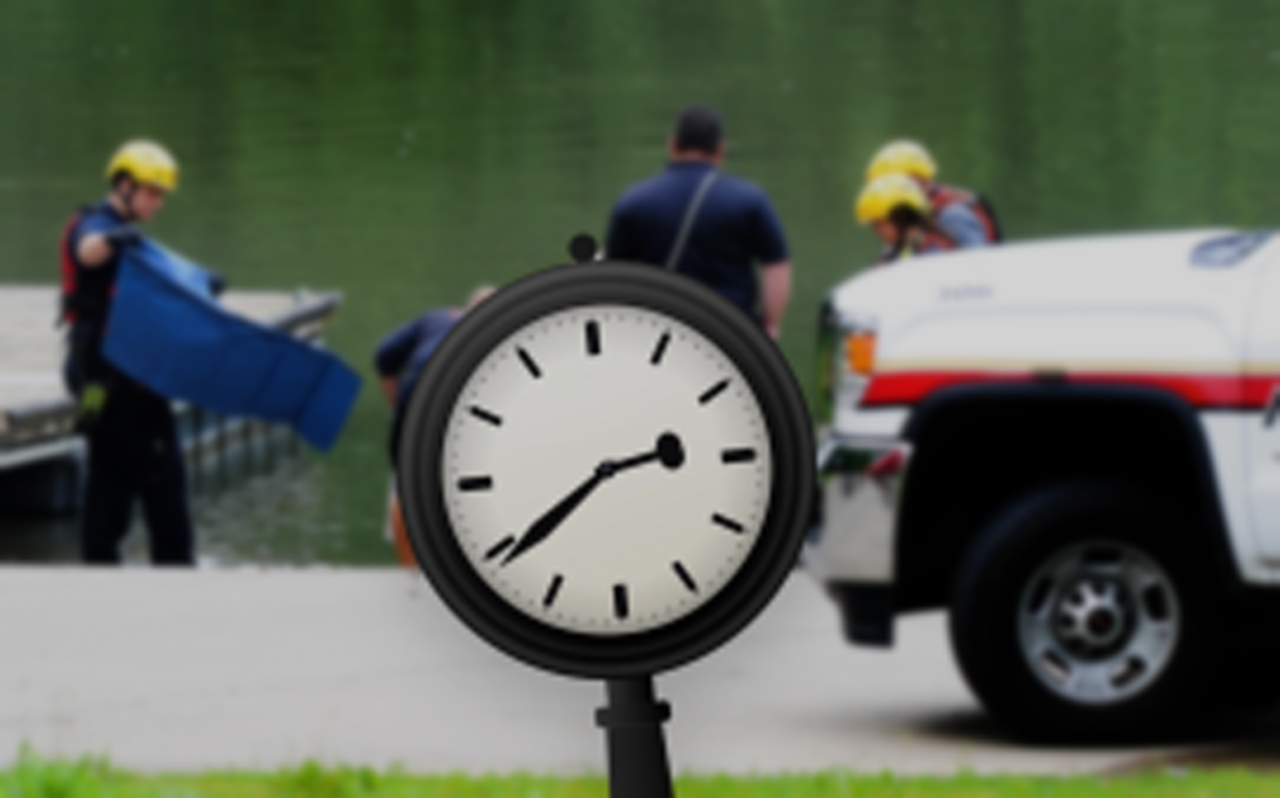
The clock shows {"hour": 2, "minute": 39}
